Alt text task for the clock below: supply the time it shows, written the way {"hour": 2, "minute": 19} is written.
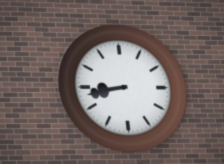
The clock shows {"hour": 8, "minute": 43}
